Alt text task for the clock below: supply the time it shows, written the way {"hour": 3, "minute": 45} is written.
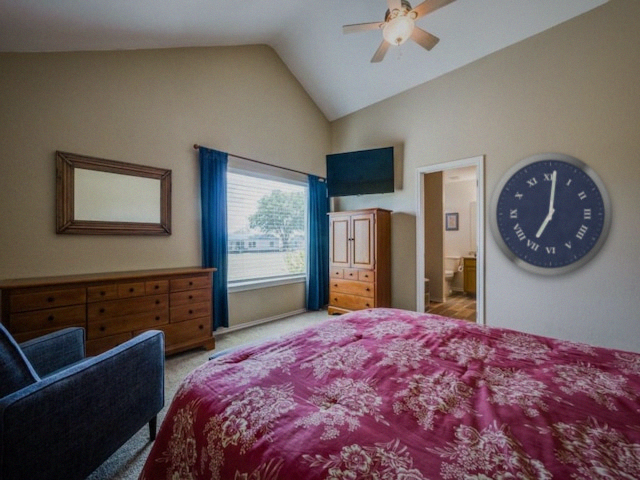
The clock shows {"hour": 7, "minute": 1}
